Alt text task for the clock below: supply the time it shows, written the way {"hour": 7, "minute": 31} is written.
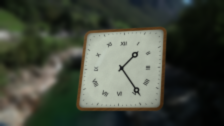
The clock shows {"hour": 1, "minute": 24}
